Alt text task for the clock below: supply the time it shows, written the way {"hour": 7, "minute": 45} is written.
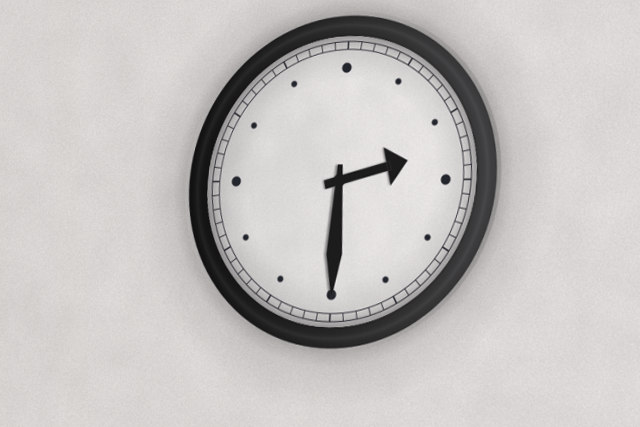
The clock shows {"hour": 2, "minute": 30}
